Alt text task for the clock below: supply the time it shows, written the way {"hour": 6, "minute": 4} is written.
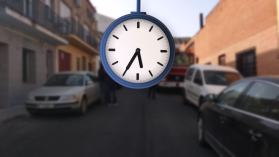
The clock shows {"hour": 5, "minute": 35}
